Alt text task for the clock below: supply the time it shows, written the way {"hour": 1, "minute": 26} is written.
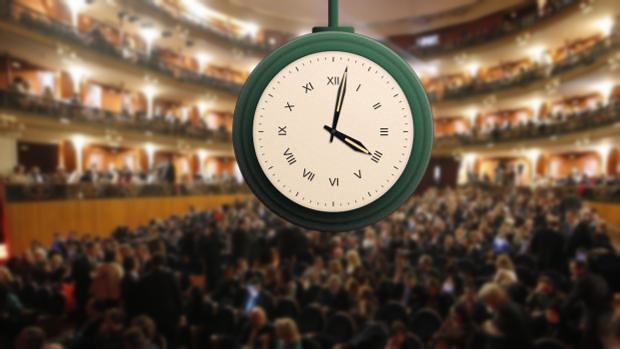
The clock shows {"hour": 4, "minute": 2}
